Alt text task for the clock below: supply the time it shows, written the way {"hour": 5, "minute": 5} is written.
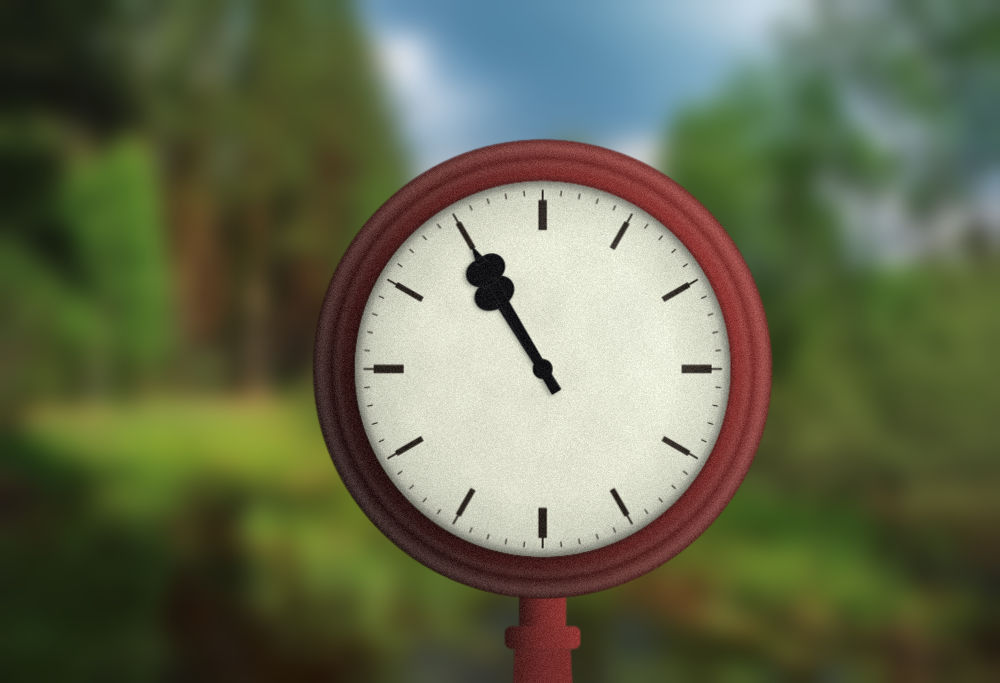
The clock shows {"hour": 10, "minute": 55}
